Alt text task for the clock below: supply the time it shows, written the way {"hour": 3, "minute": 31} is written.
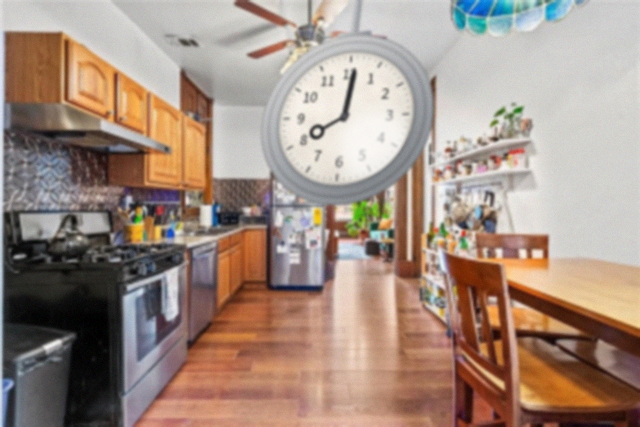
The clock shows {"hour": 8, "minute": 1}
